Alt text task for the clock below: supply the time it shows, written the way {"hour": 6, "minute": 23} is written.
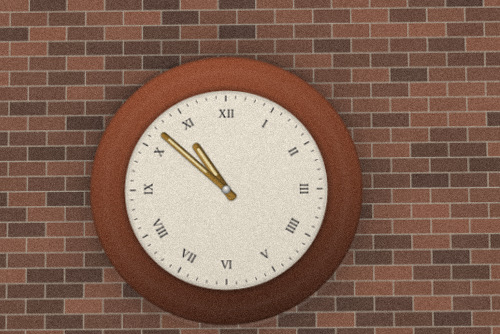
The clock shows {"hour": 10, "minute": 52}
